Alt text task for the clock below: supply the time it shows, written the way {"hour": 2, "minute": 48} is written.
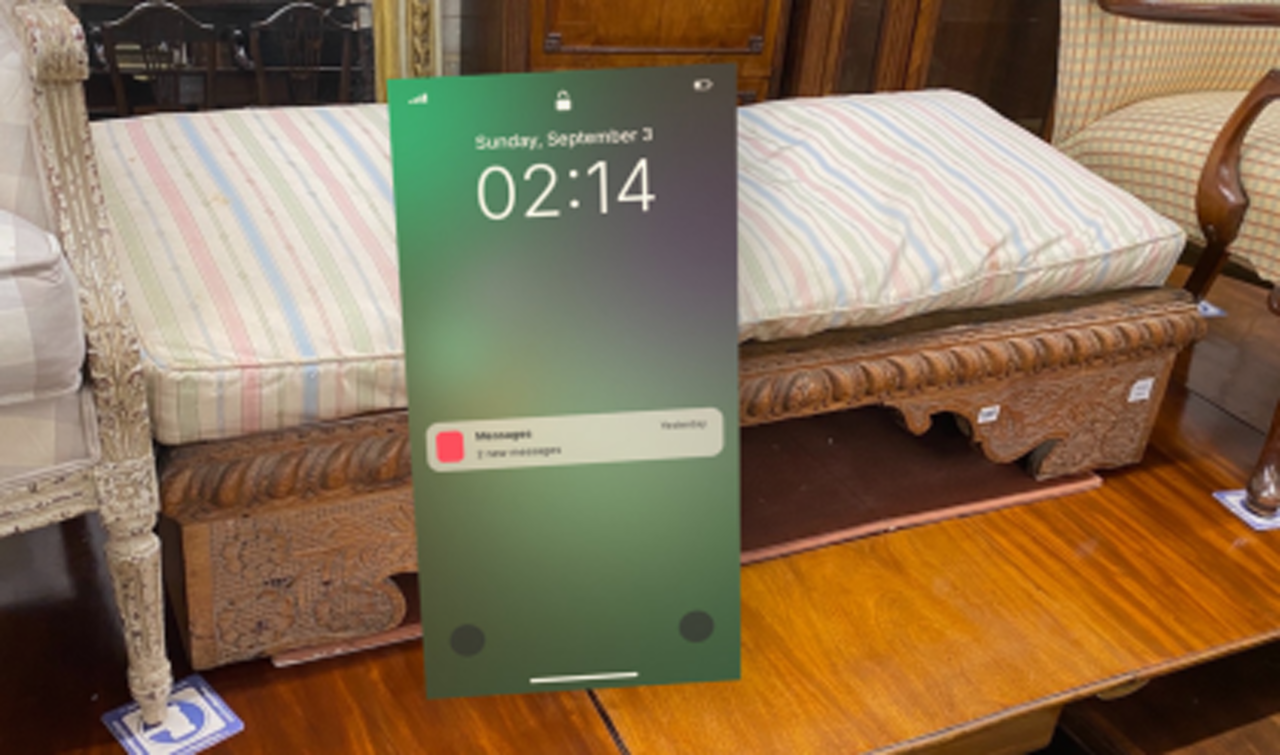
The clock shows {"hour": 2, "minute": 14}
